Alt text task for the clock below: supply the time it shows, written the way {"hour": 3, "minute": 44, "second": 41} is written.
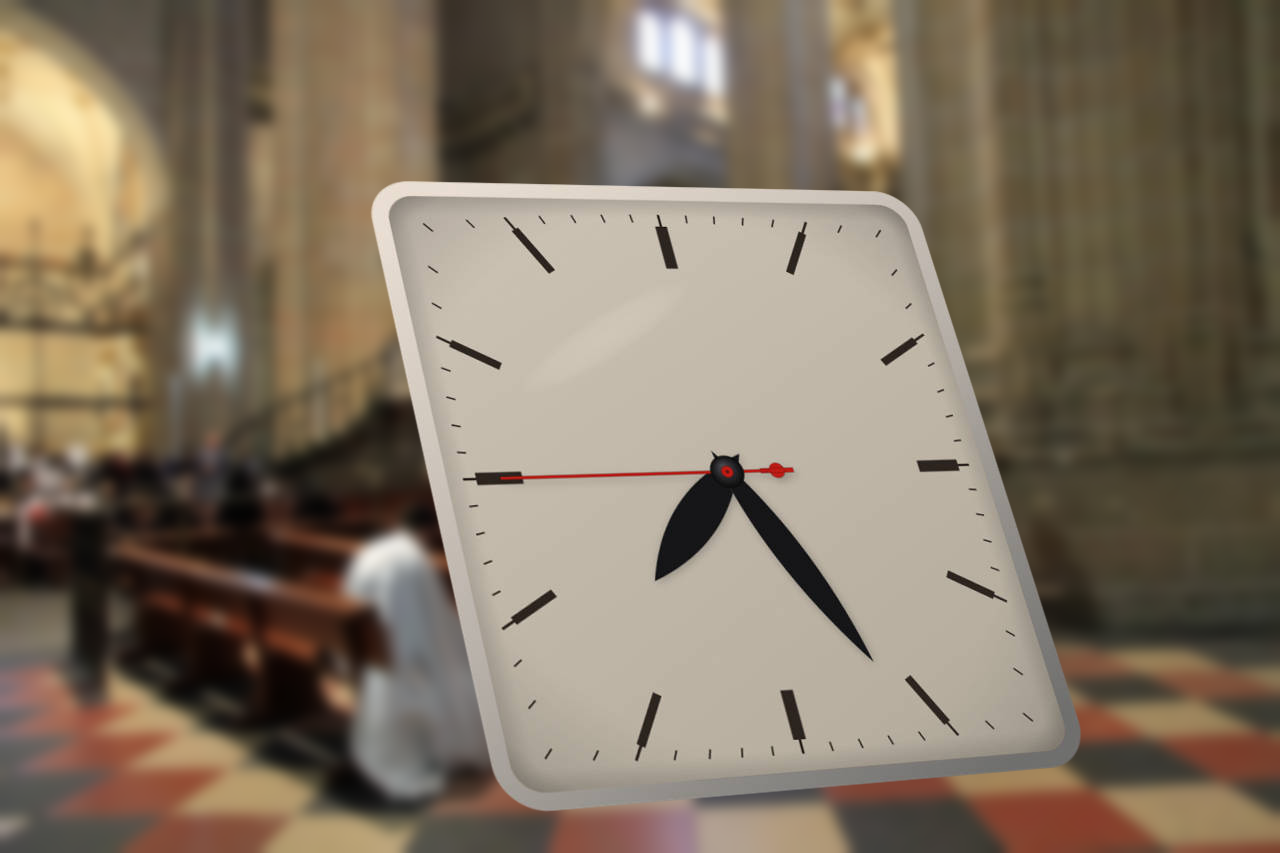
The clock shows {"hour": 7, "minute": 25, "second": 45}
